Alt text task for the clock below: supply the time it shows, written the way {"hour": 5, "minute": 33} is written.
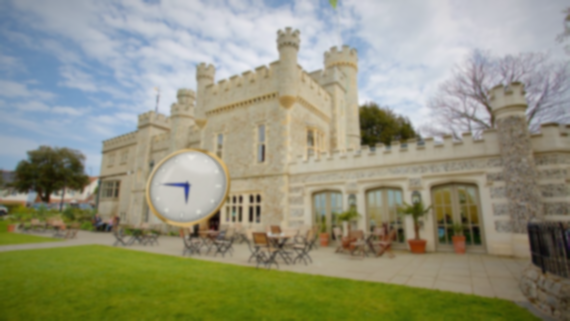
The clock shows {"hour": 5, "minute": 45}
